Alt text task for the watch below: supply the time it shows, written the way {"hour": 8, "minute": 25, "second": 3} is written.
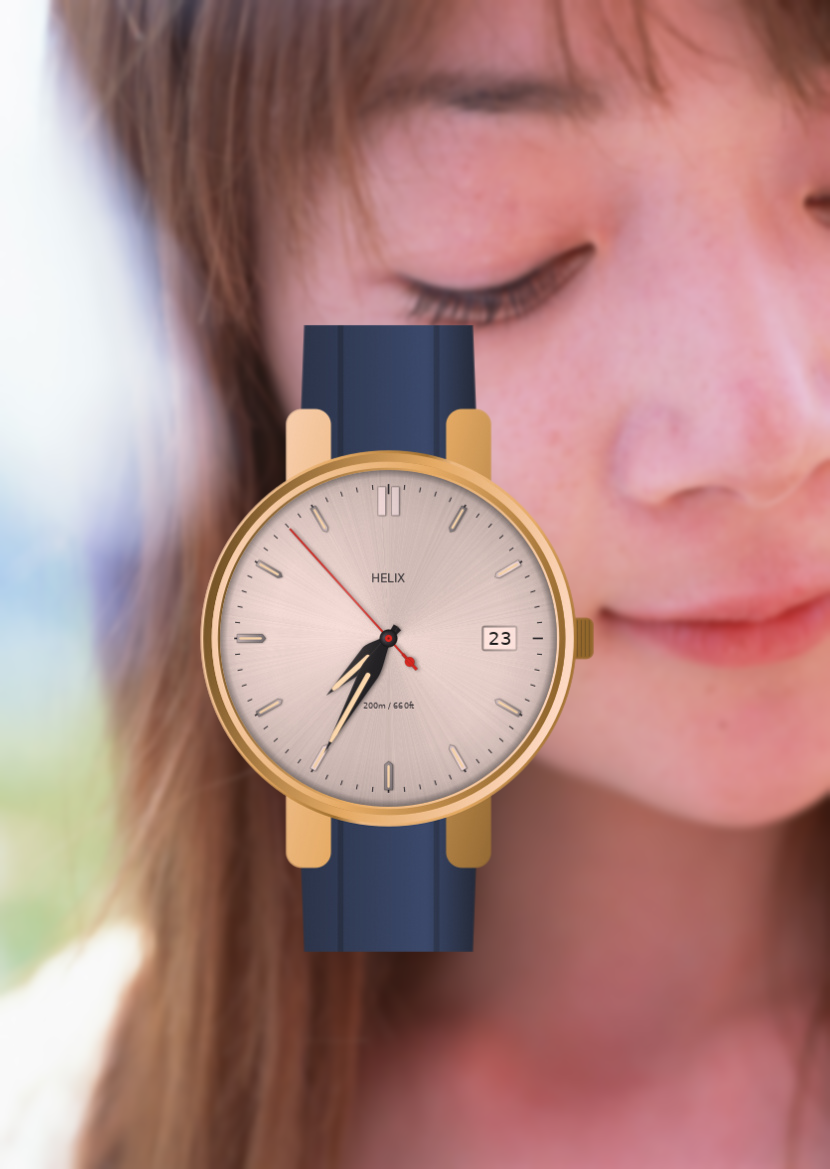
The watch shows {"hour": 7, "minute": 34, "second": 53}
